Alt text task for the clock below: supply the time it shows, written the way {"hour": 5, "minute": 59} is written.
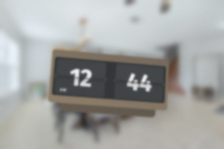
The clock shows {"hour": 12, "minute": 44}
